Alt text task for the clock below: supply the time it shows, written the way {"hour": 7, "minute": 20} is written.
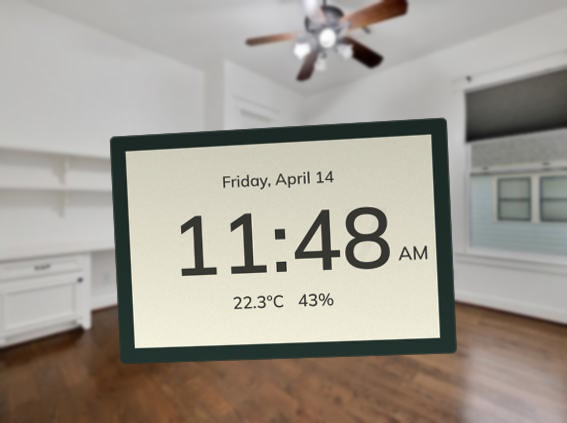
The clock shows {"hour": 11, "minute": 48}
